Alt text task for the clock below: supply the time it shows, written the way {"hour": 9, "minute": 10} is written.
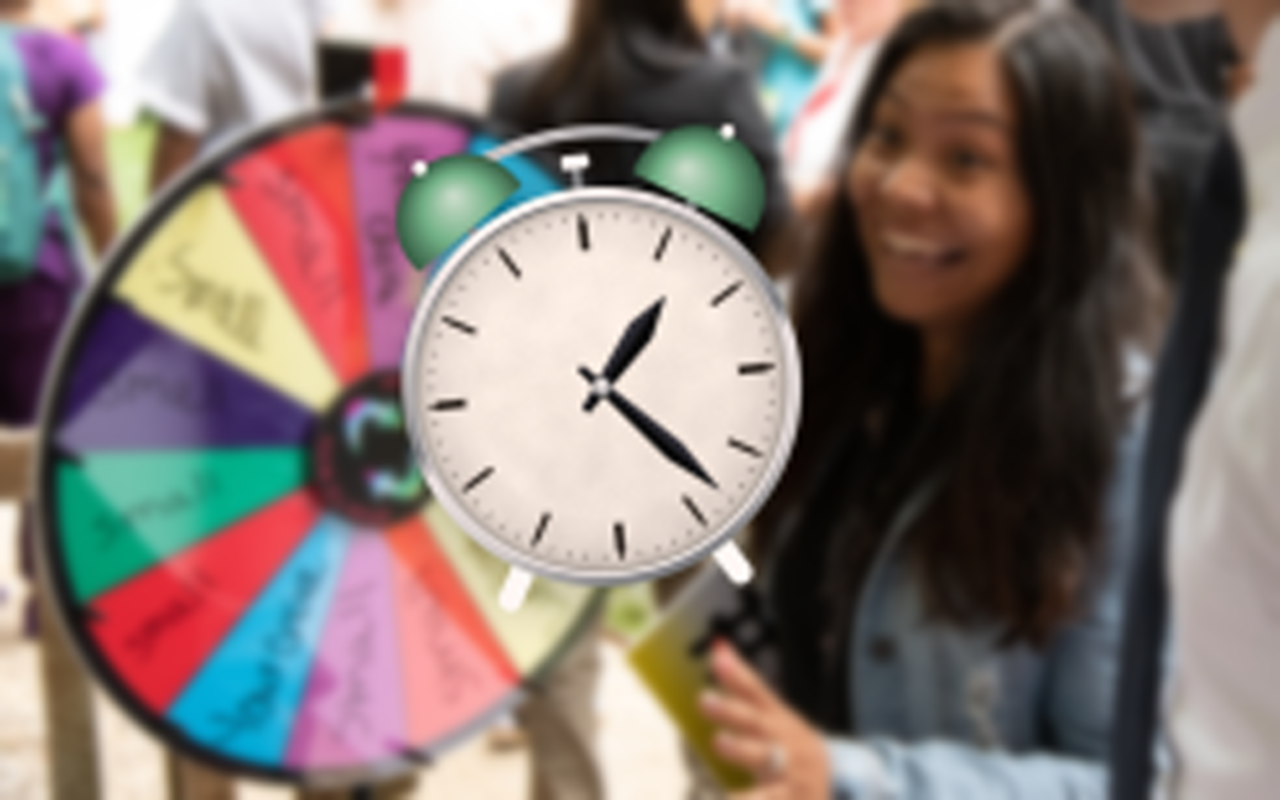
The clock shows {"hour": 1, "minute": 23}
